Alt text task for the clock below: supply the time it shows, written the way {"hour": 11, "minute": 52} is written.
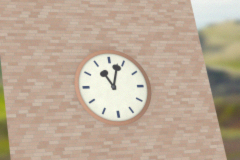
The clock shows {"hour": 11, "minute": 3}
